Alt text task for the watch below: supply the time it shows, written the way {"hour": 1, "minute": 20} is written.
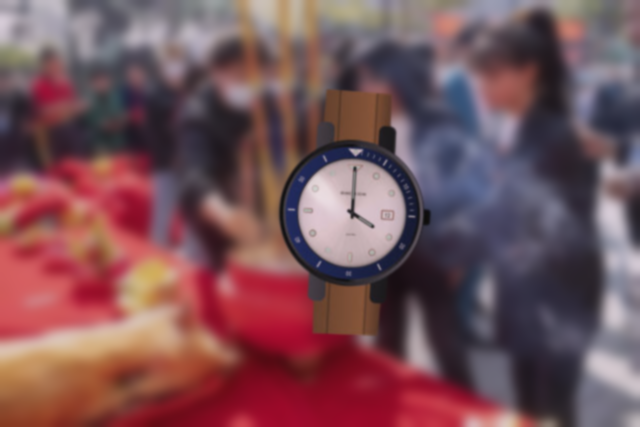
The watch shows {"hour": 4, "minute": 0}
